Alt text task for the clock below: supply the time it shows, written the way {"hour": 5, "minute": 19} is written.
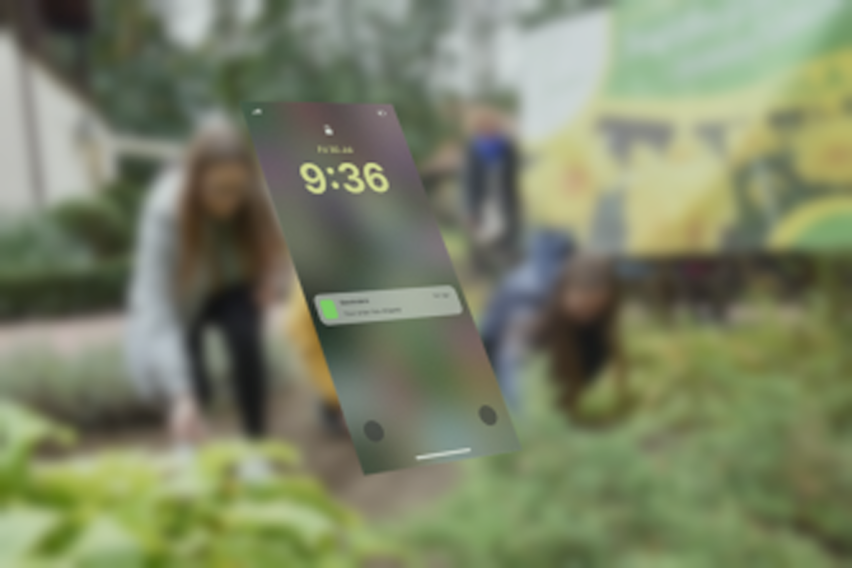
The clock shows {"hour": 9, "minute": 36}
